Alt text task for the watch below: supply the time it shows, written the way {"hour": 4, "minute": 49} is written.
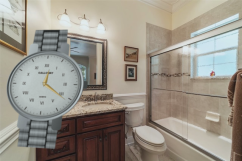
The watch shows {"hour": 12, "minute": 21}
